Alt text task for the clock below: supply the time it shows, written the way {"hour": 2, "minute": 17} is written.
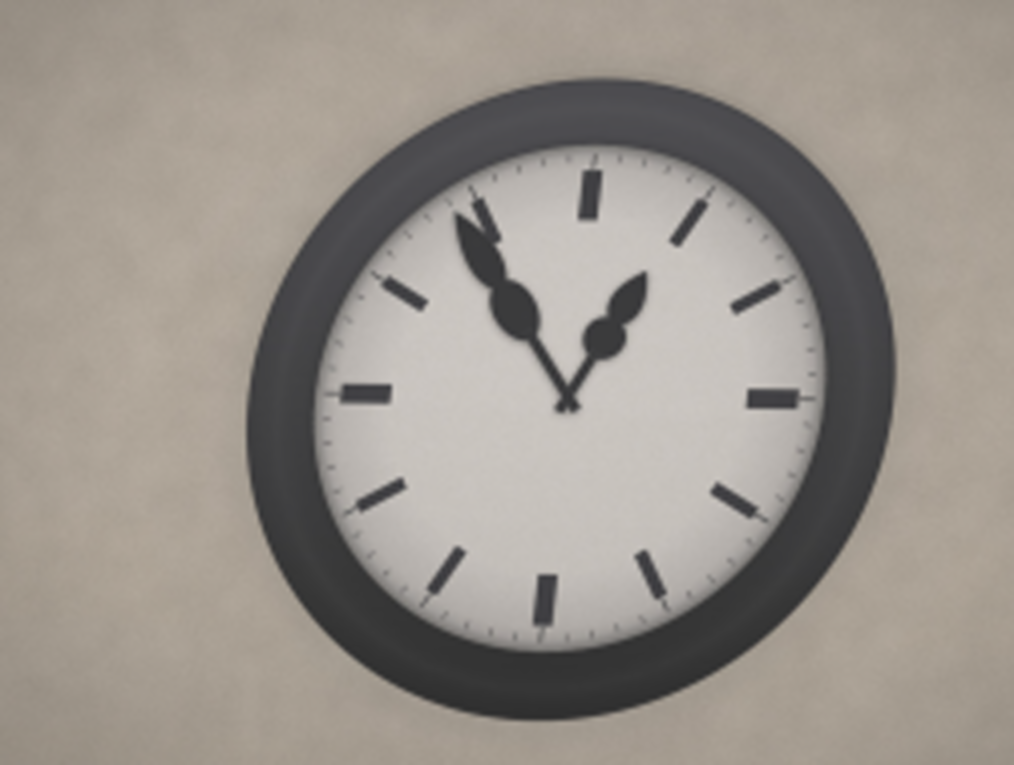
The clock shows {"hour": 12, "minute": 54}
